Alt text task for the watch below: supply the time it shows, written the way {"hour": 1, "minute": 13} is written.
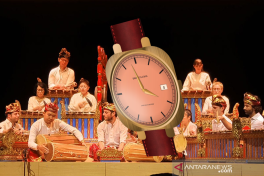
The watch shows {"hour": 3, "minute": 58}
